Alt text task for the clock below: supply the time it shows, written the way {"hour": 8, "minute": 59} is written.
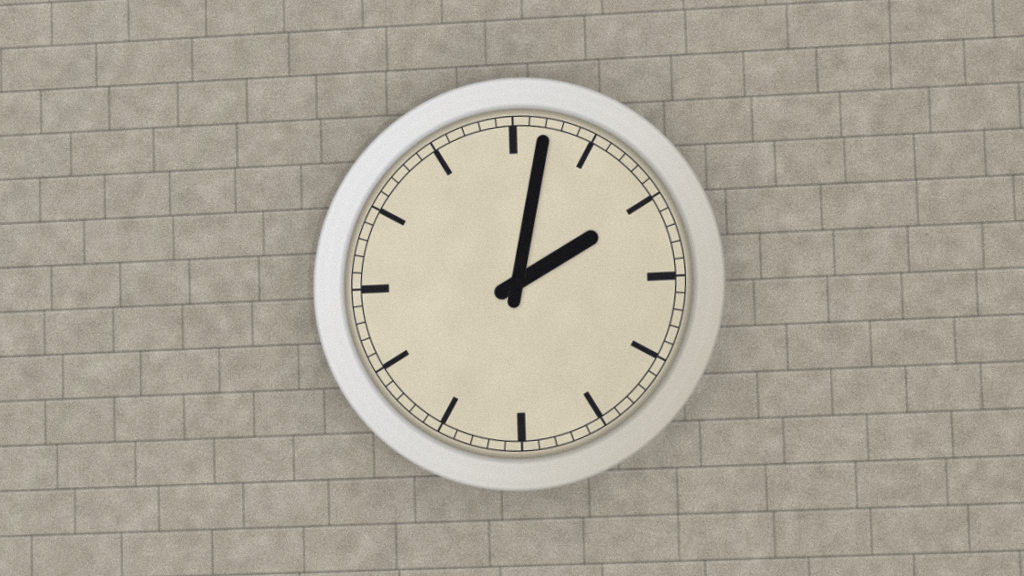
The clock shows {"hour": 2, "minute": 2}
